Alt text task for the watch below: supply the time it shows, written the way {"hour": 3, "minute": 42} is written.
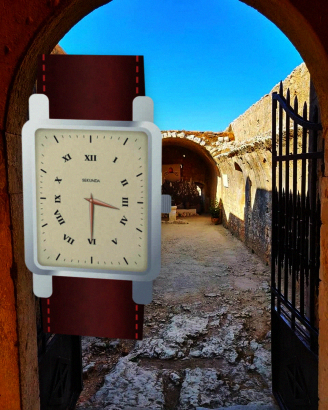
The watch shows {"hour": 3, "minute": 30}
